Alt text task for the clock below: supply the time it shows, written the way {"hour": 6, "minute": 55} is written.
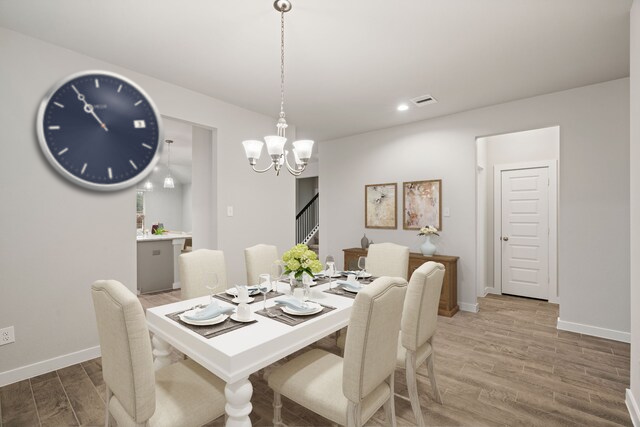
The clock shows {"hour": 10, "minute": 55}
